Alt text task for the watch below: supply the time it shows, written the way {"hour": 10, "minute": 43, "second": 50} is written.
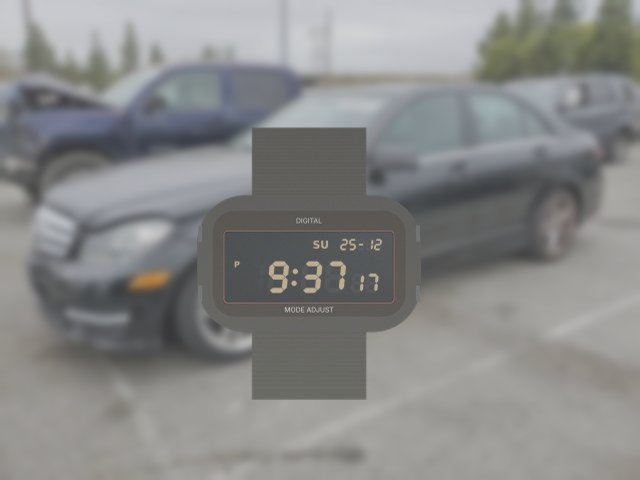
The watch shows {"hour": 9, "minute": 37, "second": 17}
